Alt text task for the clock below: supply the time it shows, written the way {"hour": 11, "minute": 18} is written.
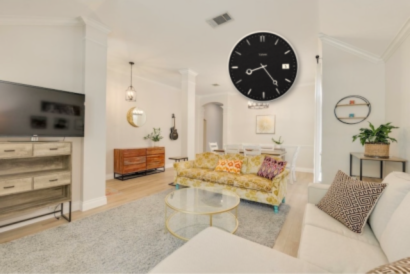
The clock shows {"hour": 8, "minute": 24}
